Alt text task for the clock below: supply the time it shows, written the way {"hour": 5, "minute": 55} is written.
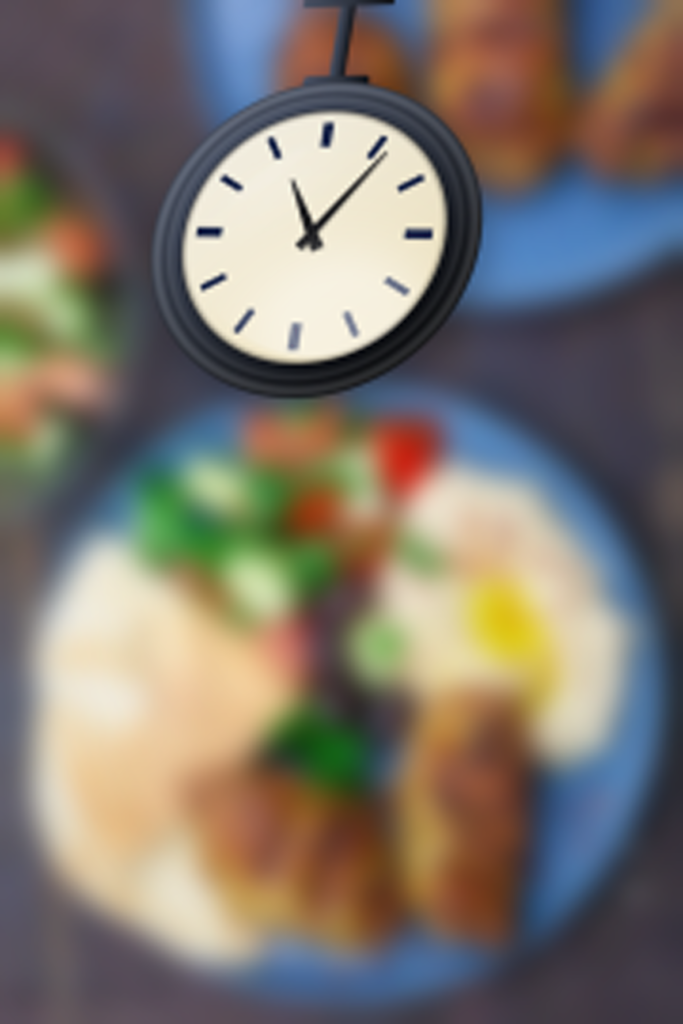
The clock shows {"hour": 11, "minute": 6}
